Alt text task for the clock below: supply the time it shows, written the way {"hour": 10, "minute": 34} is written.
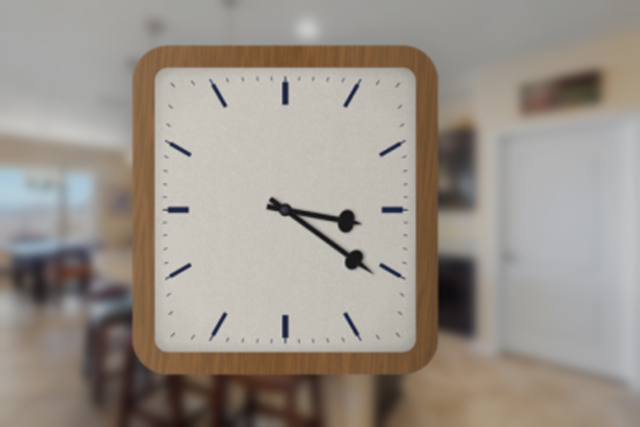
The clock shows {"hour": 3, "minute": 21}
